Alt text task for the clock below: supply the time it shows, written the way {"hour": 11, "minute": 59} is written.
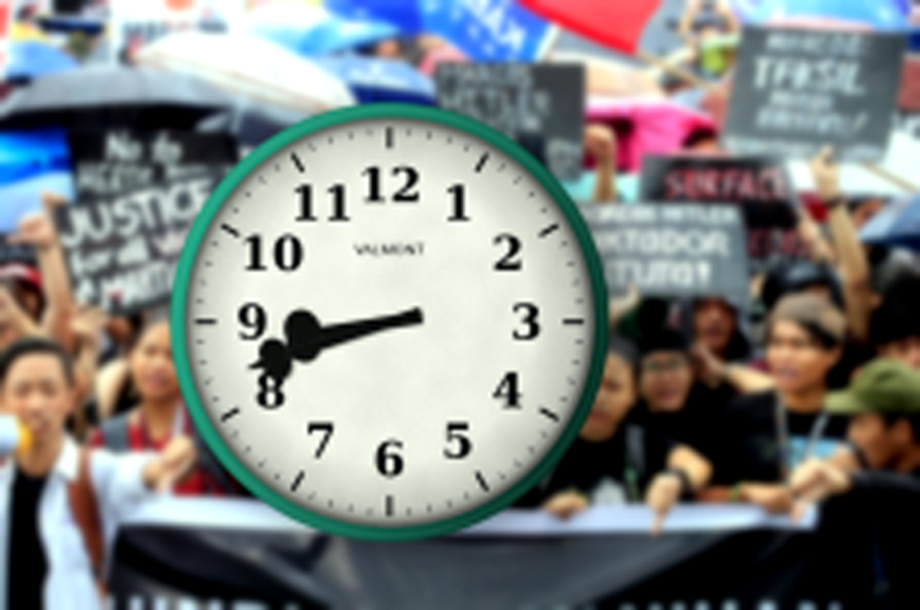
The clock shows {"hour": 8, "minute": 42}
